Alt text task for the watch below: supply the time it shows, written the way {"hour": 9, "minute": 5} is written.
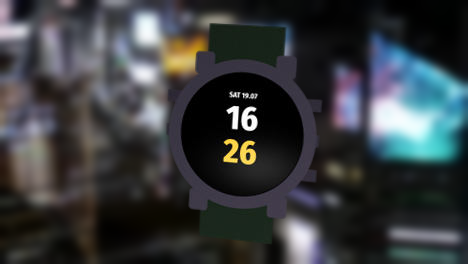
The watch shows {"hour": 16, "minute": 26}
